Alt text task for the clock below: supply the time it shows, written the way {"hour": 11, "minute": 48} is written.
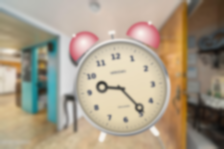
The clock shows {"hour": 9, "minute": 24}
